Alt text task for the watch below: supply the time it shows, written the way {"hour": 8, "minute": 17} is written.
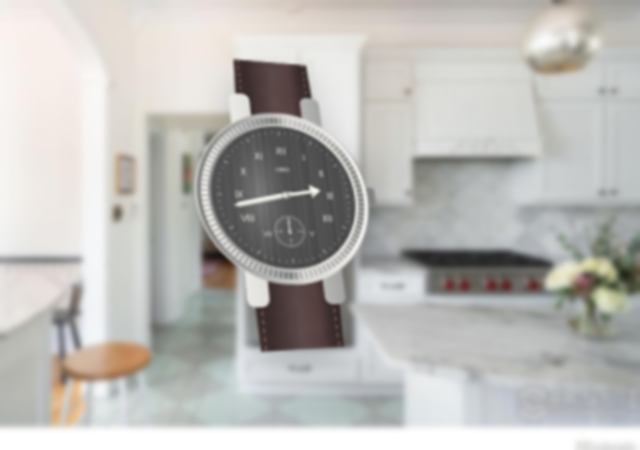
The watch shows {"hour": 2, "minute": 43}
